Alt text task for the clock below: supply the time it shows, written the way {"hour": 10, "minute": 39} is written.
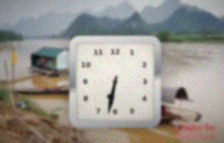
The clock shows {"hour": 6, "minute": 32}
